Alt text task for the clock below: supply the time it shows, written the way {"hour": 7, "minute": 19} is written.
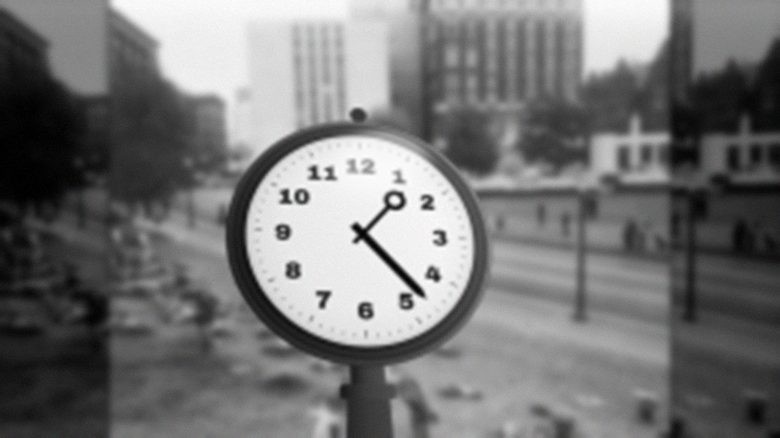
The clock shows {"hour": 1, "minute": 23}
